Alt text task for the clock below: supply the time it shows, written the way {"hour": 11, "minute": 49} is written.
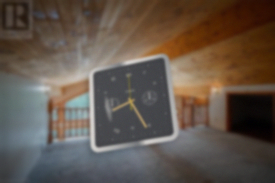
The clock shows {"hour": 8, "minute": 26}
